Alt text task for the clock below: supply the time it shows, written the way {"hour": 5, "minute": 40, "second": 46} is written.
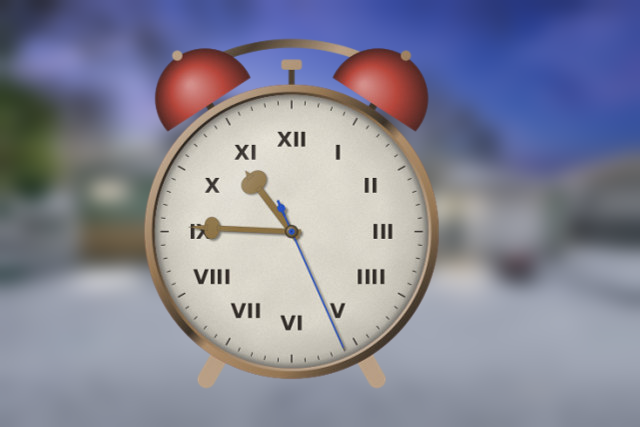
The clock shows {"hour": 10, "minute": 45, "second": 26}
